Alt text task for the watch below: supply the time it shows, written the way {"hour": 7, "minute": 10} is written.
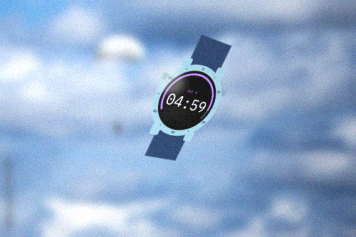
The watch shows {"hour": 4, "minute": 59}
